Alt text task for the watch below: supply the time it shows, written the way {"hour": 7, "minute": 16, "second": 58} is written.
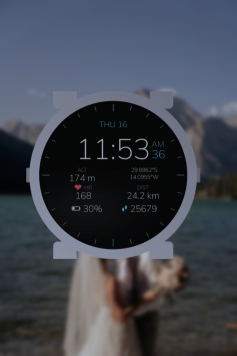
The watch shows {"hour": 11, "minute": 53, "second": 36}
